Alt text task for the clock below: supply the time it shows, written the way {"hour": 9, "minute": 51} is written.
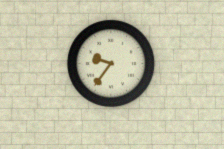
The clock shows {"hour": 9, "minute": 36}
